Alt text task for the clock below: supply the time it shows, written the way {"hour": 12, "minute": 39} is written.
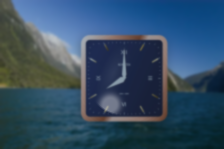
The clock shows {"hour": 8, "minute": 0}
